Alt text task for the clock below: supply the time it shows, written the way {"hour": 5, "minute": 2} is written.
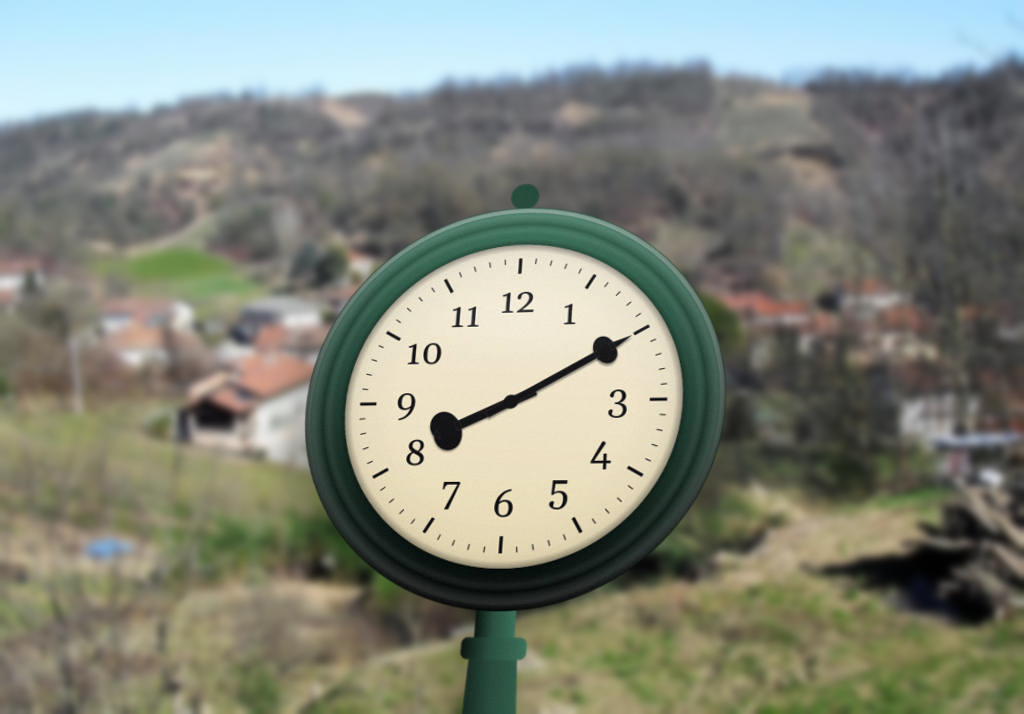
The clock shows {"hour": 8, "minute": 10}
